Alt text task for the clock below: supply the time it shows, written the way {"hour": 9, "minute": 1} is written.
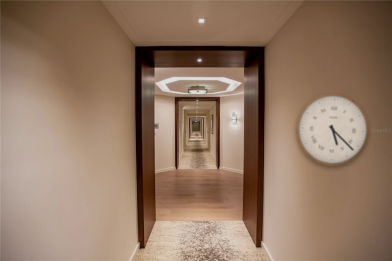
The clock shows {"hour": 5, "minute": 22}
